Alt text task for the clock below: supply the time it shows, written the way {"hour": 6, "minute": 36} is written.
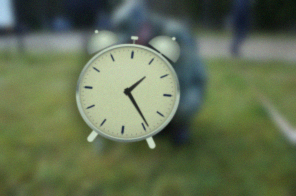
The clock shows {"hour": 1, "minute": 24}
